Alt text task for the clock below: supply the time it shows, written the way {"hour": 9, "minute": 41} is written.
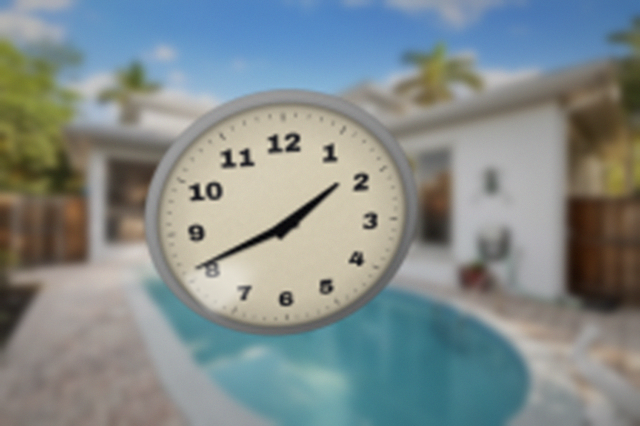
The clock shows {"hour": 1, "minute": 41}
